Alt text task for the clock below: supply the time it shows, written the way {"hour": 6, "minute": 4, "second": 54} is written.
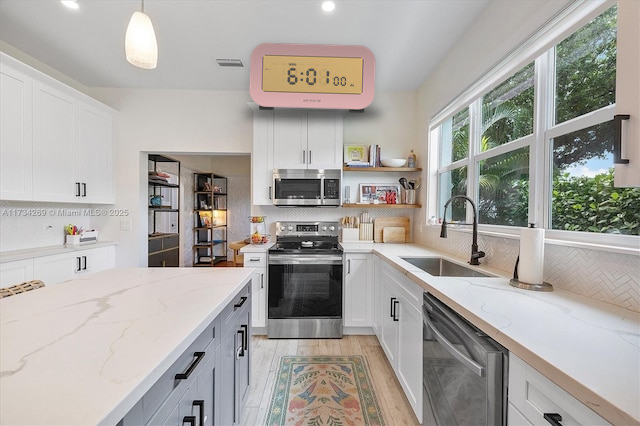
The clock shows {"hour": 6, "minute": 1, "second": 0}
